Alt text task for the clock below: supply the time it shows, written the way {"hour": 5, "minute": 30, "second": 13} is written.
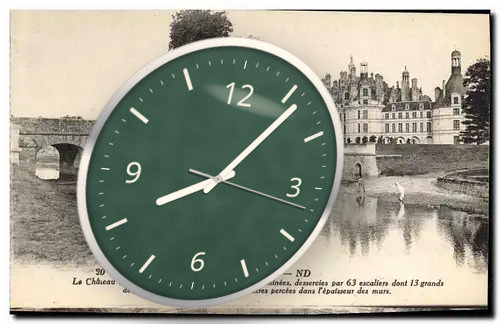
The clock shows {"hour": 8, "minute": 6, "second": 17}
